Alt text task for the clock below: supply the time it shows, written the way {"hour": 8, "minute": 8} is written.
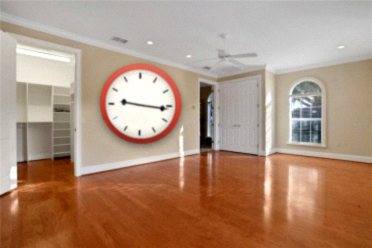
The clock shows {"hour": 9, "minute": 16}
